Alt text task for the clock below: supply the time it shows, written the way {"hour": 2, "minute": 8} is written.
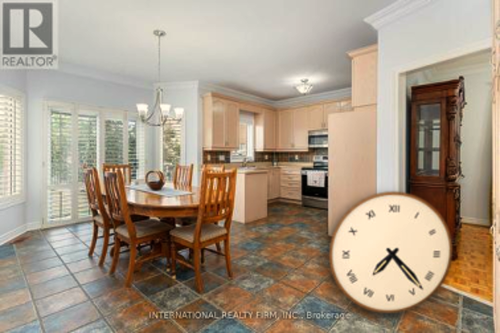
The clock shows {"hour": 7, "minute": 23}
